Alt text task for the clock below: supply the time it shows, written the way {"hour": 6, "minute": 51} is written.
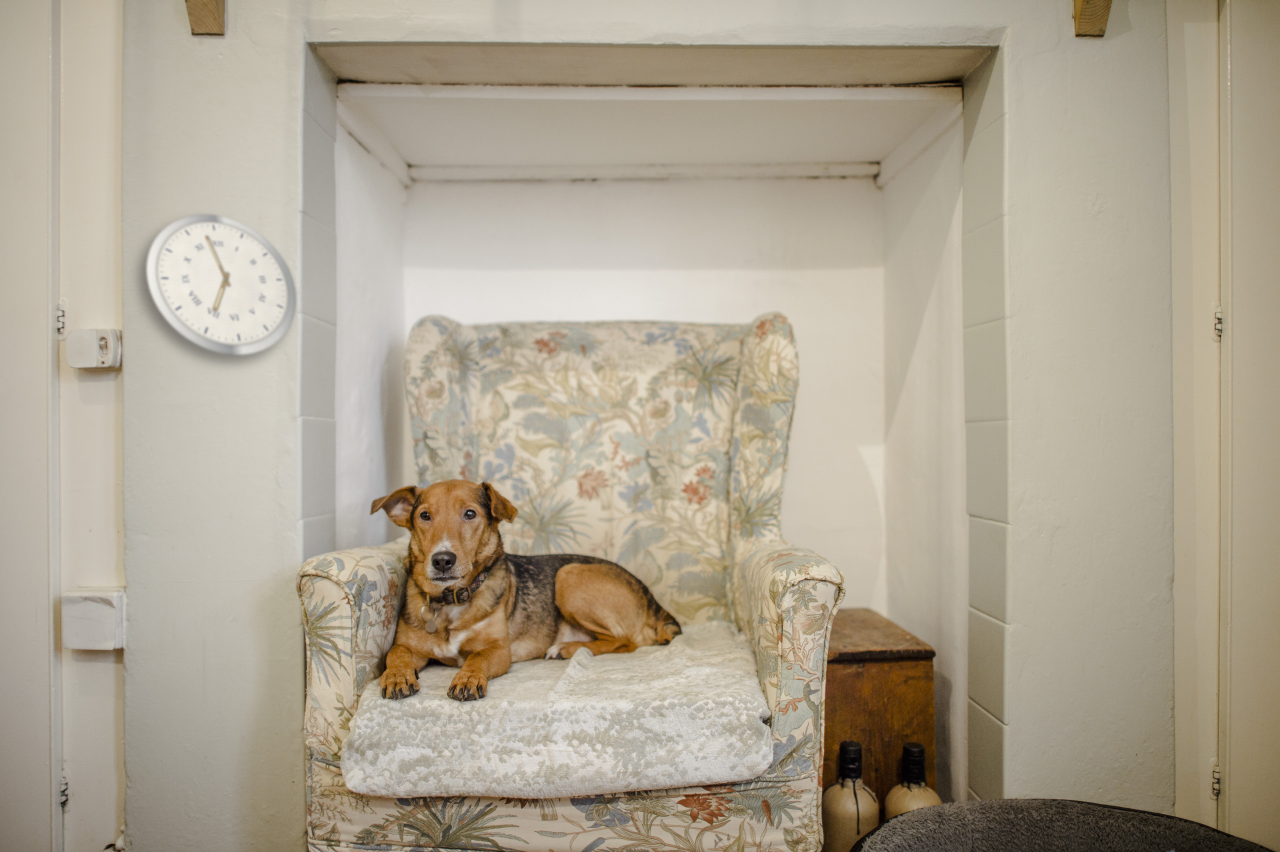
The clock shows {"hour": 6, "minute": 58}
